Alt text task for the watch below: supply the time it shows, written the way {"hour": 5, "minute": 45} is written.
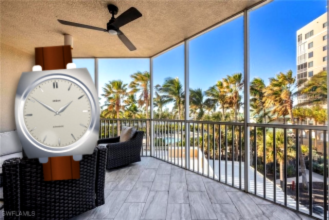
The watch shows {"hour": 1, "minute": 51}
